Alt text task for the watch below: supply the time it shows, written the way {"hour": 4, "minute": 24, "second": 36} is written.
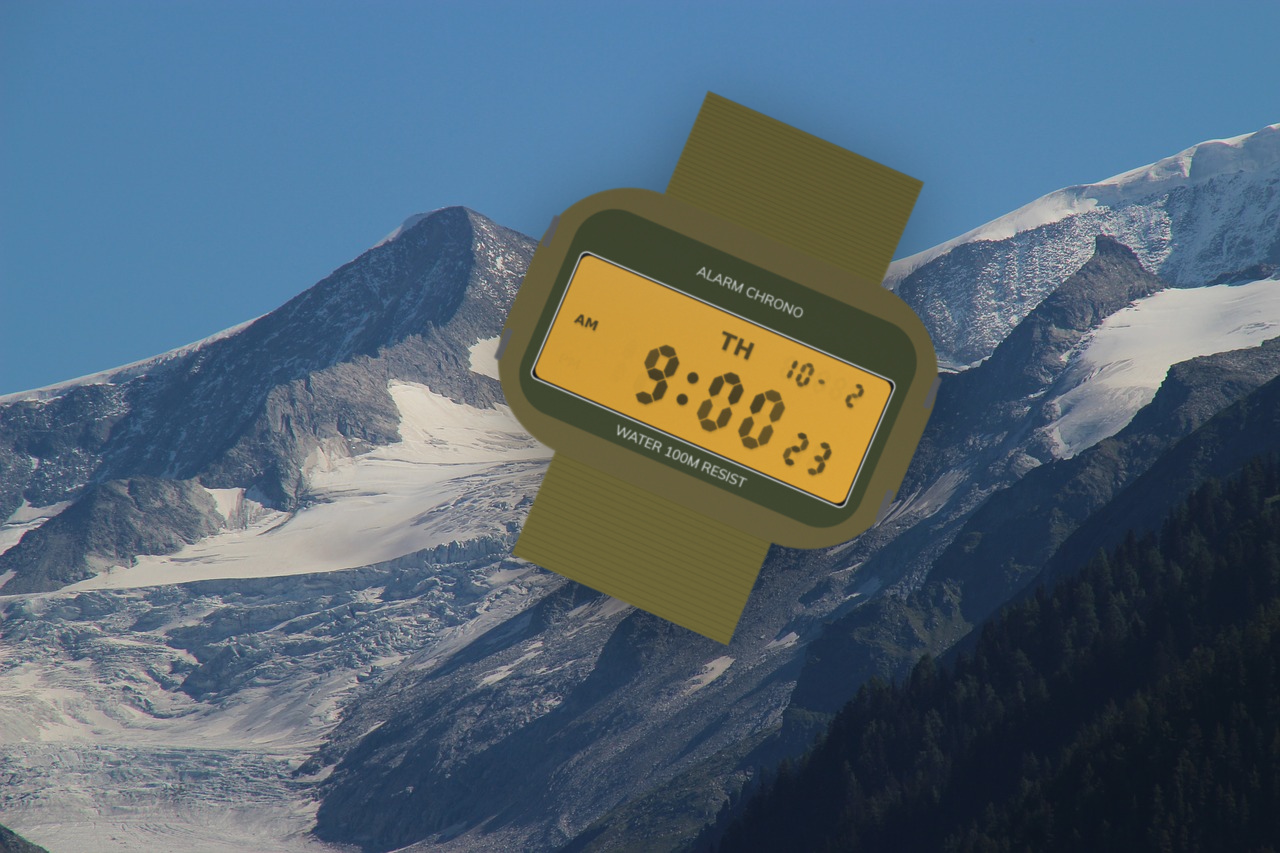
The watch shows {"hour": 9, "minute": 0, "second": 23}
